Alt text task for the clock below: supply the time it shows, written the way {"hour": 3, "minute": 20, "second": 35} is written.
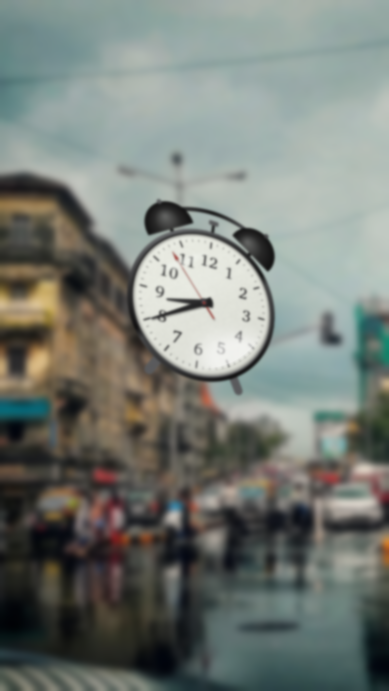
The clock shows {"hour": 8, "minute": 39, "second": 53}
